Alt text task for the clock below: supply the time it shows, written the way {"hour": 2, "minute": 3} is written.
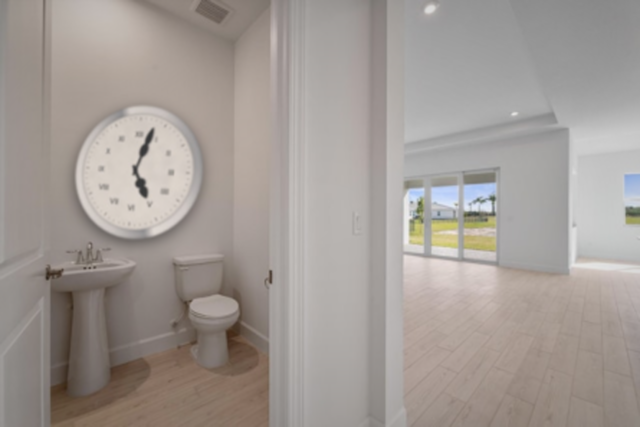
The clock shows {"hour": 5, "minute": 3}
